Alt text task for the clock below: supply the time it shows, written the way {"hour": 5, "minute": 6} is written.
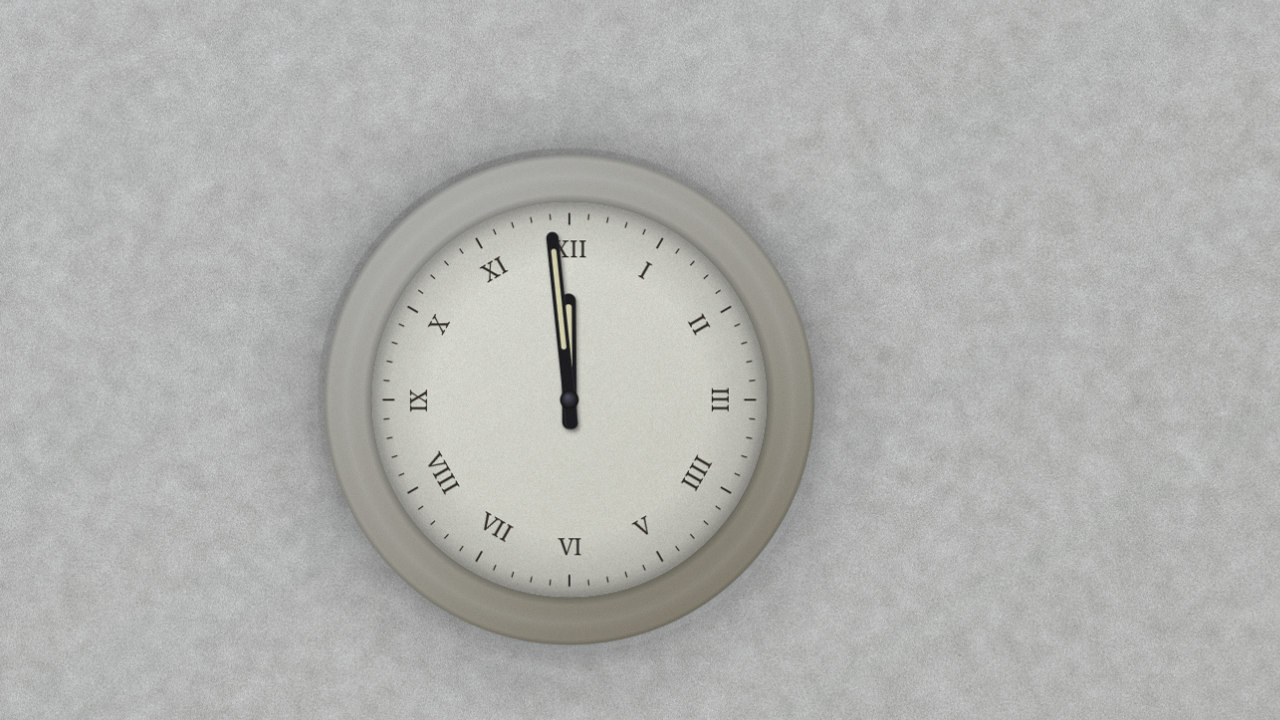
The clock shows {"hour": 11, "minute": 59}
